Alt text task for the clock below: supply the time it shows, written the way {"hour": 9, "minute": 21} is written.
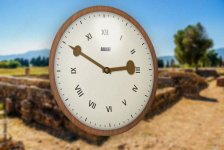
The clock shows {"hour": 2, "minute": 50}
